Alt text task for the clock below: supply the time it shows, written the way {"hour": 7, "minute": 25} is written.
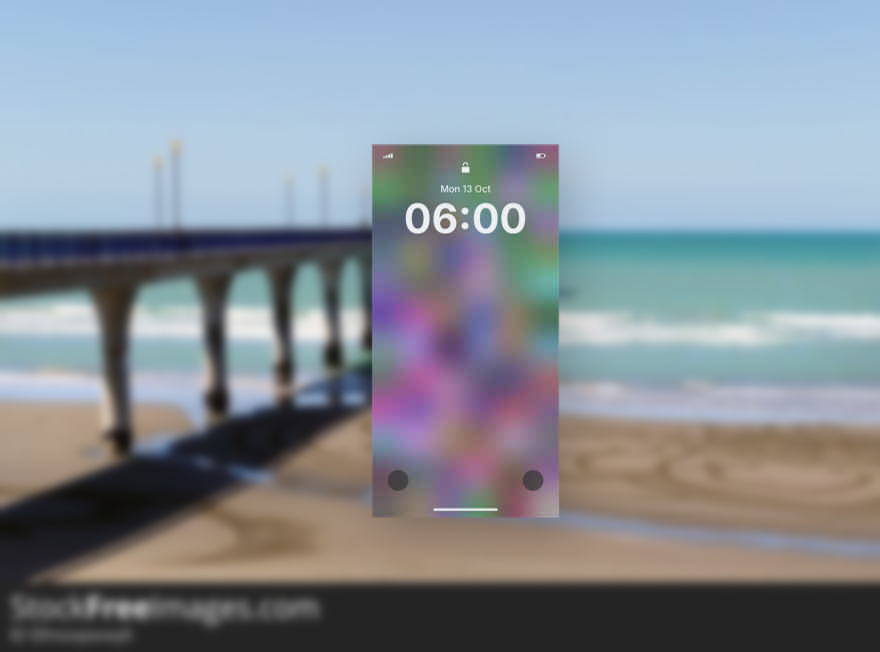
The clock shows {"hour": 6, "minute": 0}
